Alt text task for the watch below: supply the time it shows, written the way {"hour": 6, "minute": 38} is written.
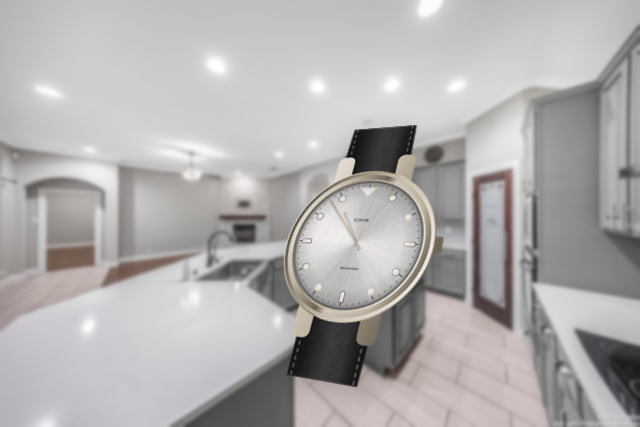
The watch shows {"hour": 10, "minute": 53}
